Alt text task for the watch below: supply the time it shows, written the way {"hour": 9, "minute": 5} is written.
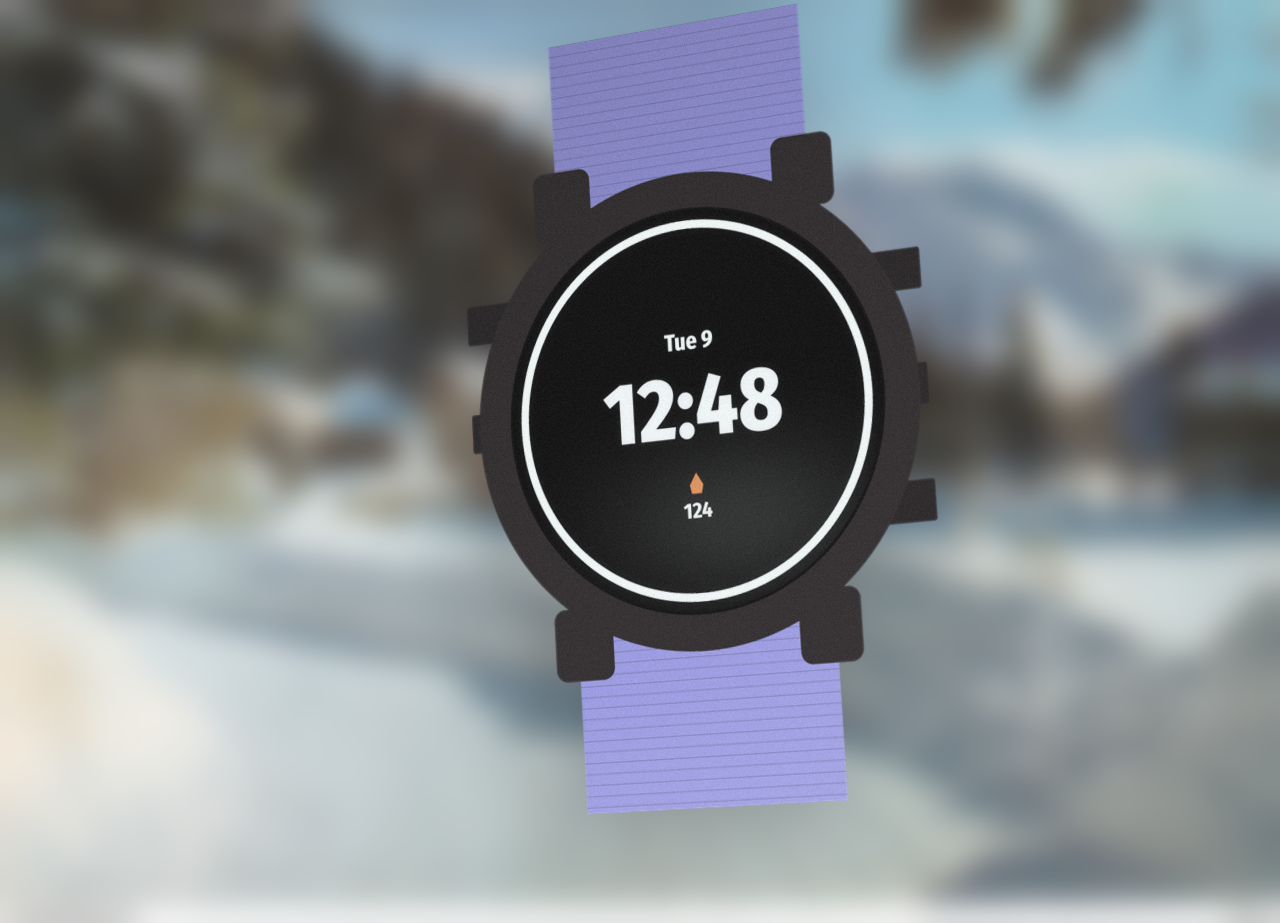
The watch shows {"hour": 12, "minute": 48}
